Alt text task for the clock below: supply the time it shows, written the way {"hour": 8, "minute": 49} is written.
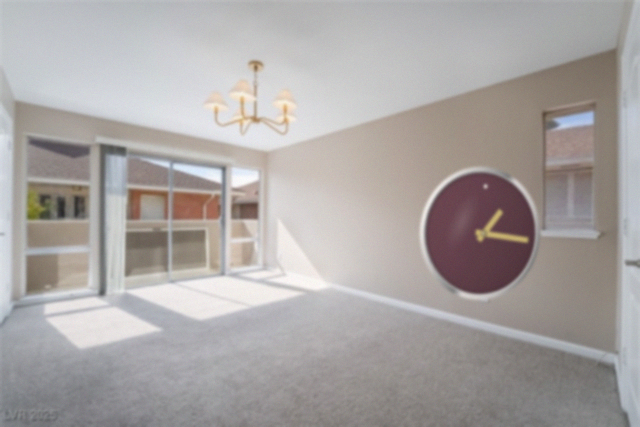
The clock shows {"hour": 1, "minute": 16}
